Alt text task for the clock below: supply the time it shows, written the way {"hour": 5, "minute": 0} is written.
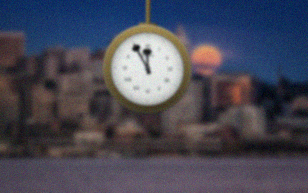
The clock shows {"hour": 11, "minute": 55}
